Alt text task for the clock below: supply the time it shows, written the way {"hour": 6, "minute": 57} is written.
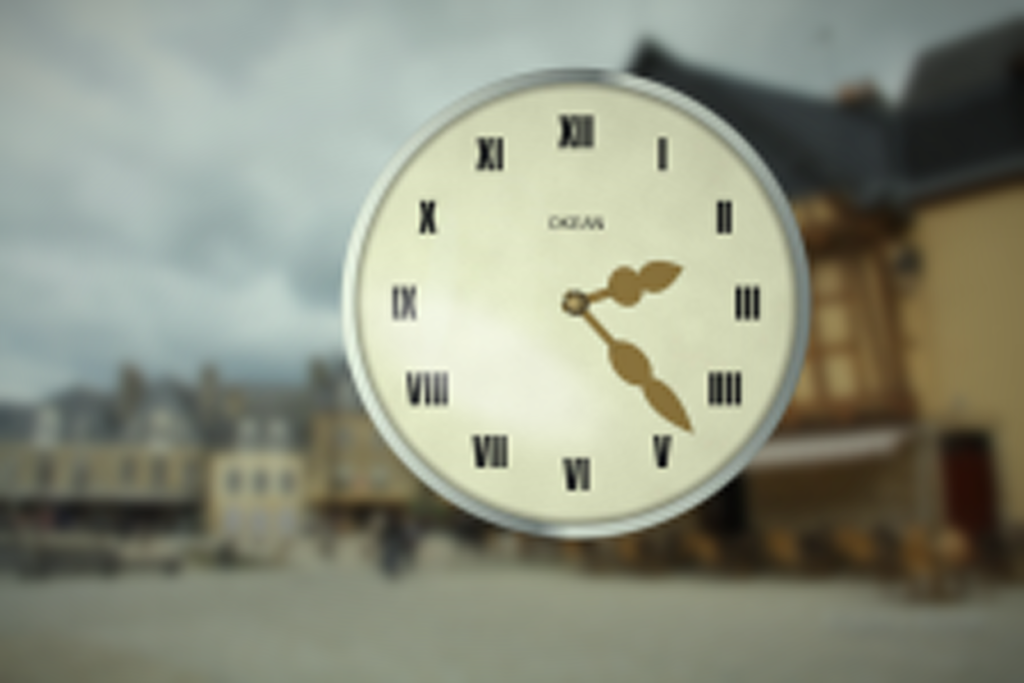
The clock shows {"hour": 2, "minute": 23}
